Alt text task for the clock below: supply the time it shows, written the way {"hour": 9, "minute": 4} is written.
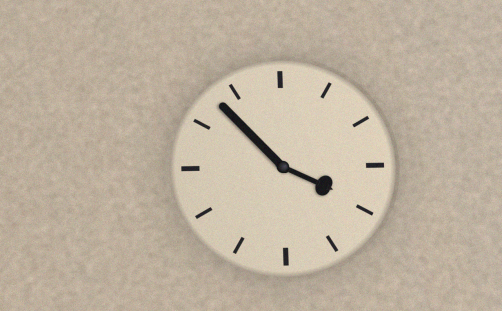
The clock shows {"hour": 3, "minute": 53}
